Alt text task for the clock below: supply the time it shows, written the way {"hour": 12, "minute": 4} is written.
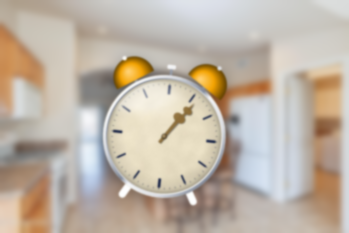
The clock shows {"hour": 1, "minute": 6}
